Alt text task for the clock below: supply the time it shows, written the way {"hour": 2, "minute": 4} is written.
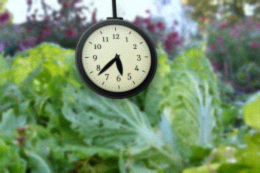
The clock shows {"hour": 5, "minute": 38}
